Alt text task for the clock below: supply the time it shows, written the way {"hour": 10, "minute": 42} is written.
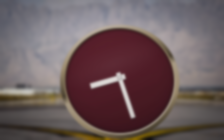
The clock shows {"hour": 8, "minute": 27}
